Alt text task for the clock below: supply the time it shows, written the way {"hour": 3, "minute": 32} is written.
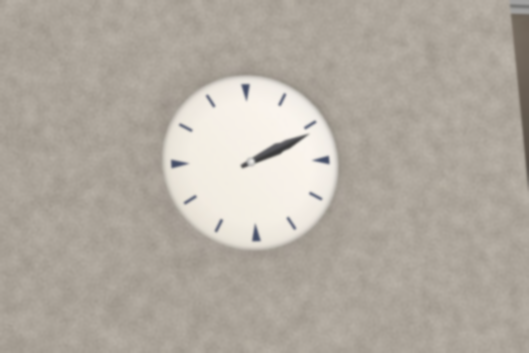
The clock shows {"hour": 2, "minute": 11}
